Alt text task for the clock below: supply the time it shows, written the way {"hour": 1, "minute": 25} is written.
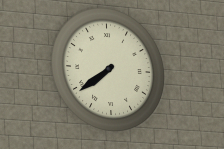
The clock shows {"hour": 7, "minute": 39}
